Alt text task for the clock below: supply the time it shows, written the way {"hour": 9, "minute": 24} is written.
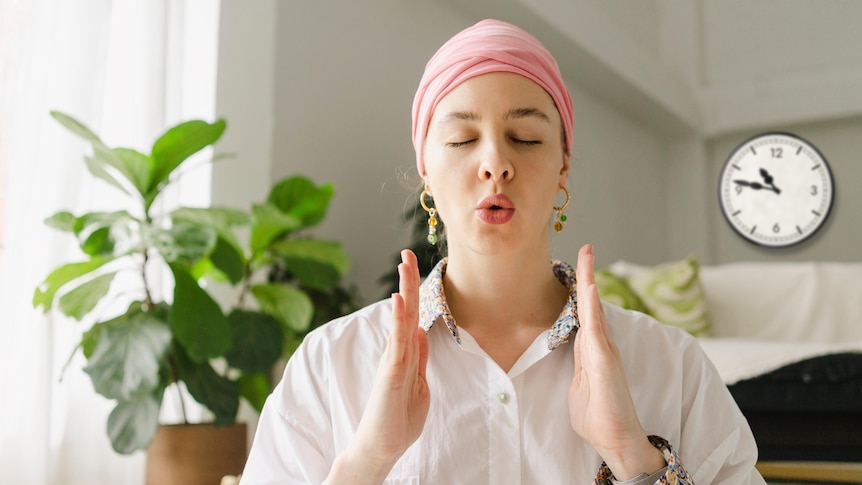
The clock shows {"hour": 10, "minute": 47}
